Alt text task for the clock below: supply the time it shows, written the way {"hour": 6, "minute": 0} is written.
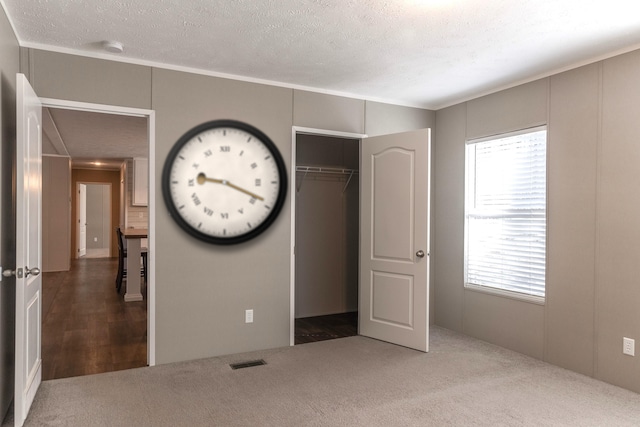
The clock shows {"hour": 9, "minute": 19}
